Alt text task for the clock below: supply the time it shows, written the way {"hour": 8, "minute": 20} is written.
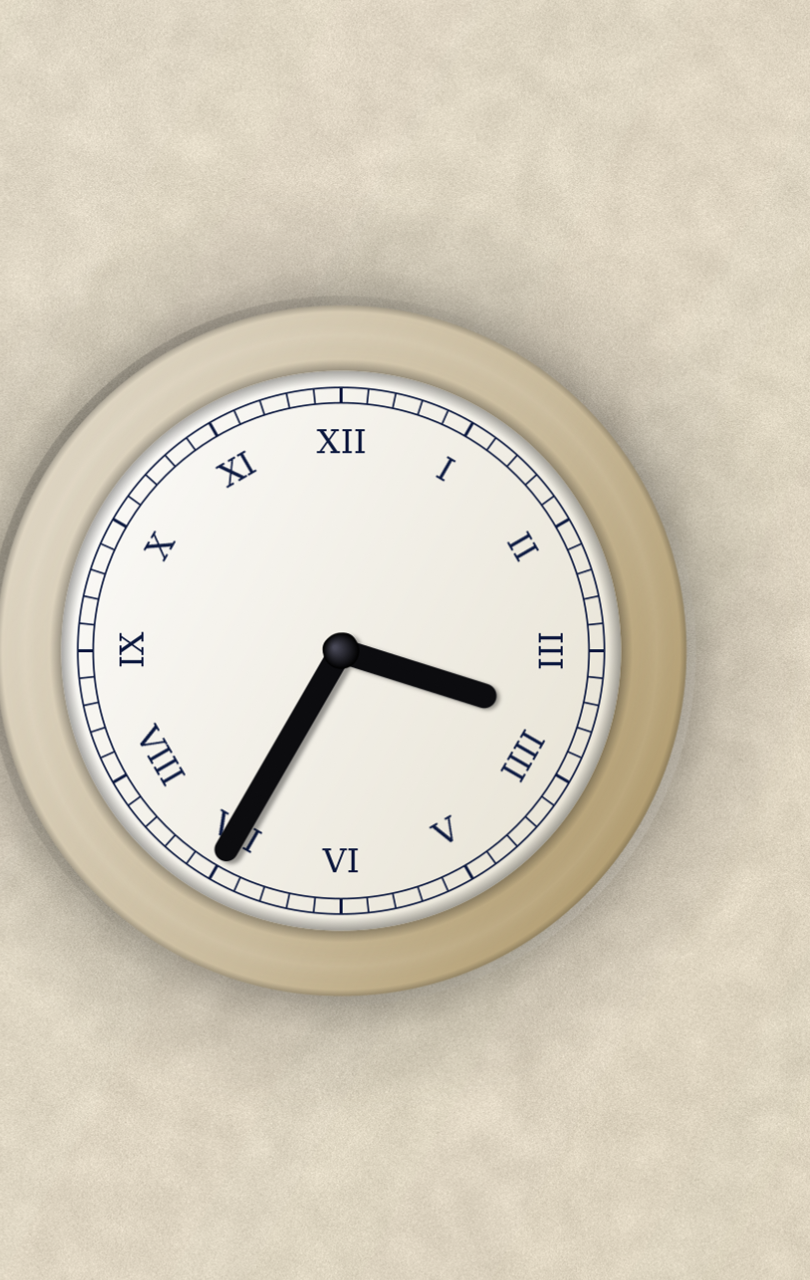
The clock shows {"hour": 3, "minute": 35}
